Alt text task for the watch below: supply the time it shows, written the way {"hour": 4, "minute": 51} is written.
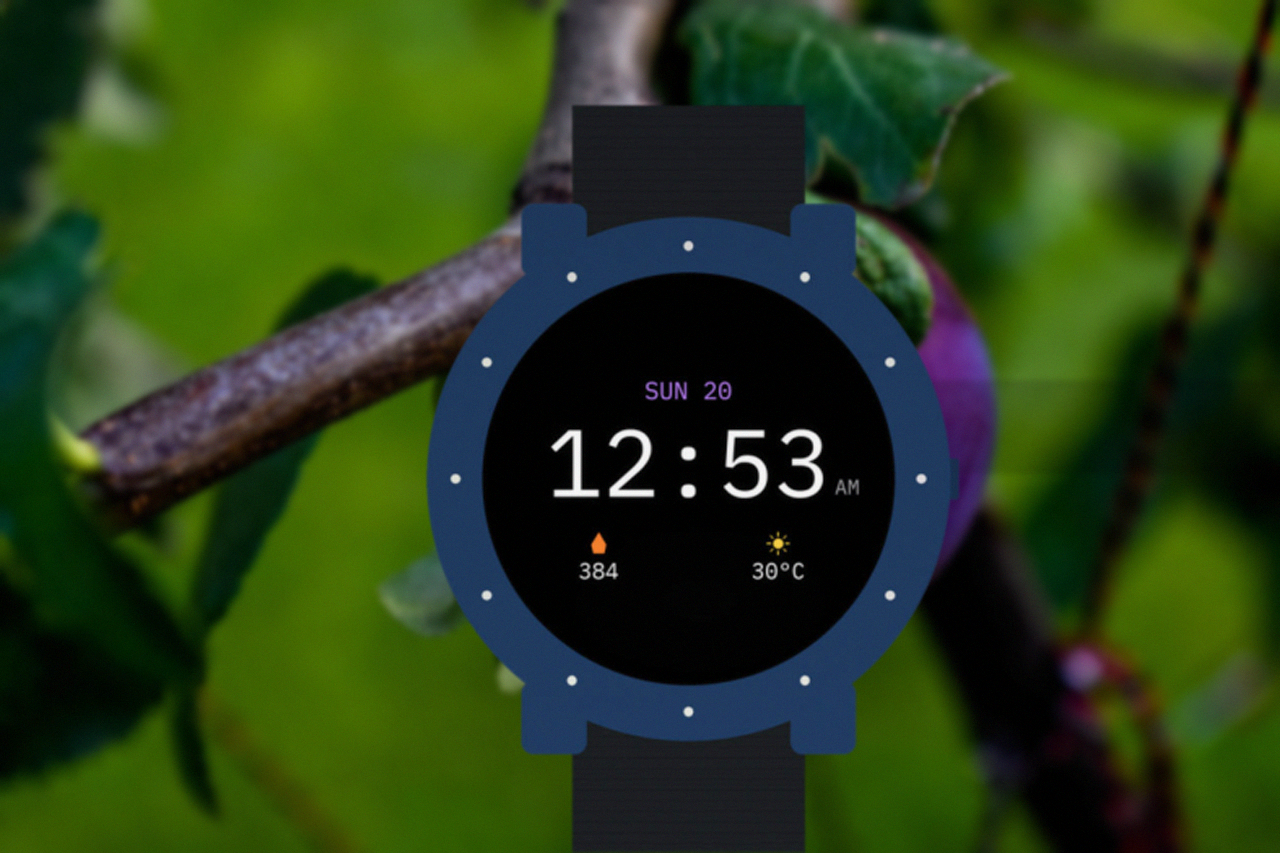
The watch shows {"hour": 12, "minute": 53}
